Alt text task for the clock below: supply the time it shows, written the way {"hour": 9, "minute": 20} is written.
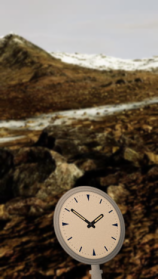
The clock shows {"hour": 1, "minute": 51}
